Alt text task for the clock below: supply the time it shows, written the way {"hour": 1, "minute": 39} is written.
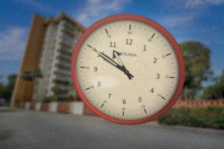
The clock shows {"hour": 10, "minute": 50}
